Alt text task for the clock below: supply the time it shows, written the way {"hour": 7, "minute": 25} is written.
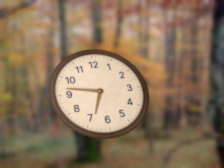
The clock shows {"hour": 6, "minute": 47}
